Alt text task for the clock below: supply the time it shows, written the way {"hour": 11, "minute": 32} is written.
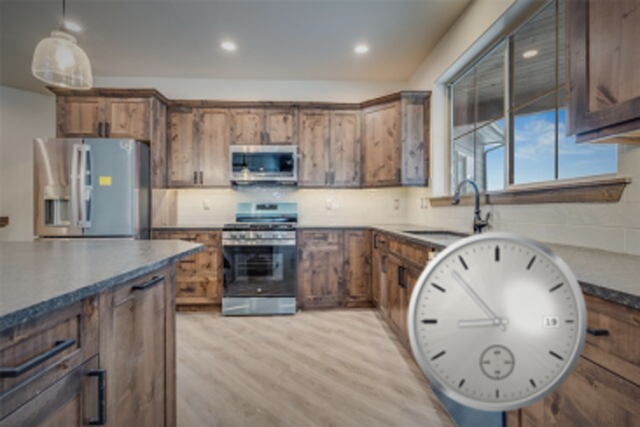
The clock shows {"hour": 8, "minute": 53}
